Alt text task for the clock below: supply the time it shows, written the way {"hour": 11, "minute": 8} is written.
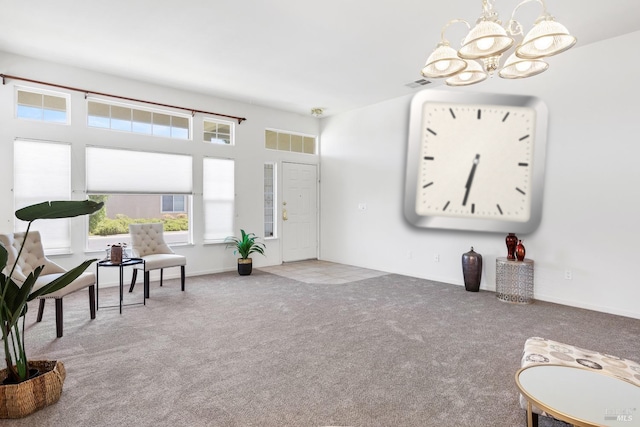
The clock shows {"hour": 6, "minute": 32}
